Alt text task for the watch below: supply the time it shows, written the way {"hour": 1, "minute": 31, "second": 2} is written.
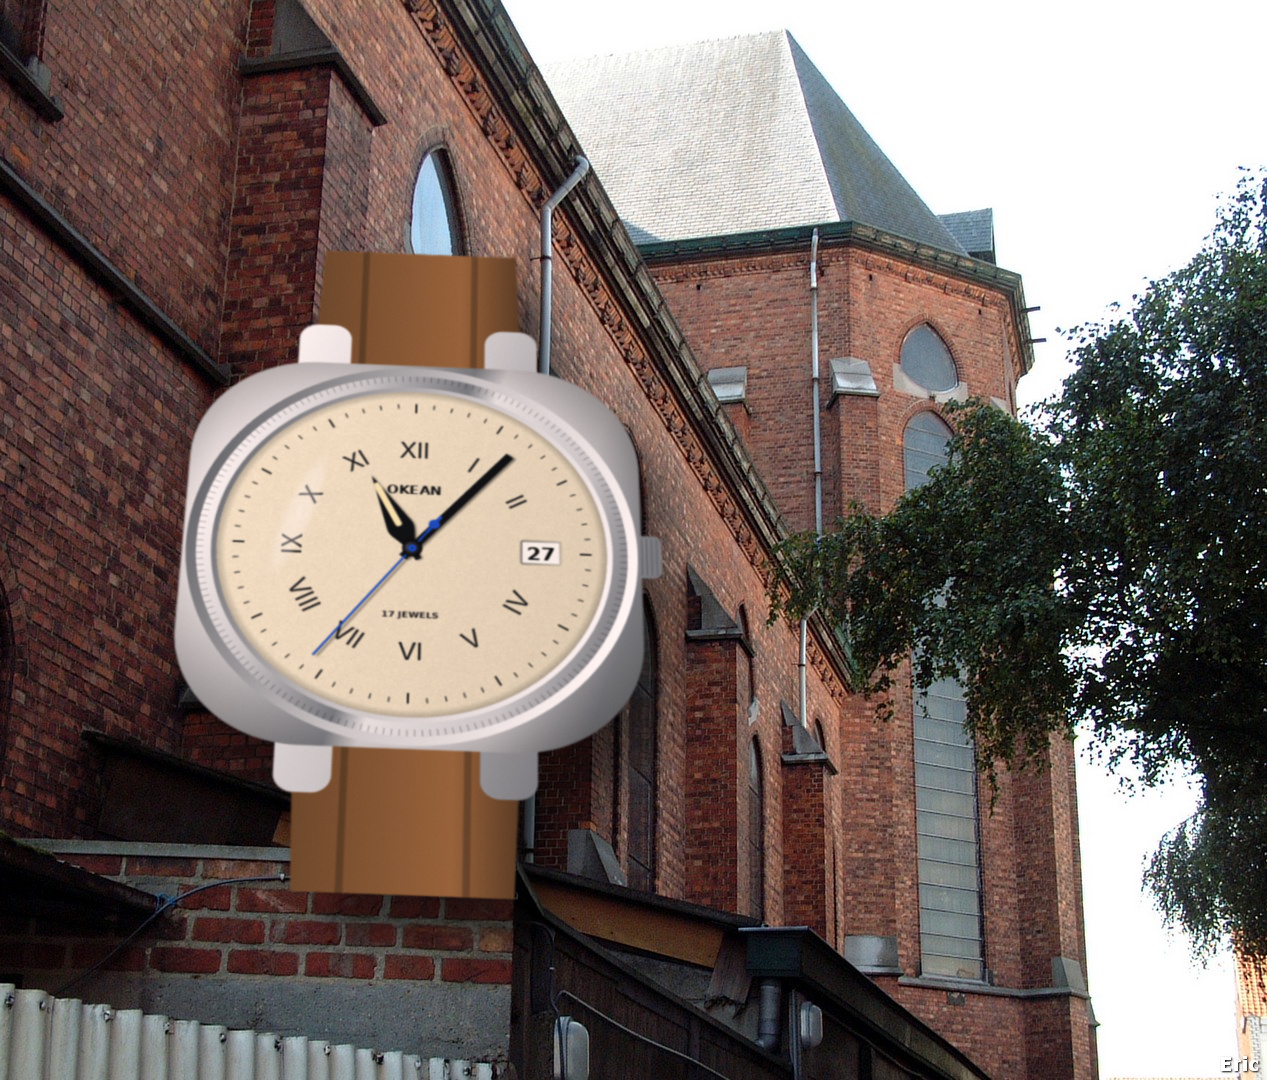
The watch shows {"hour": 11, "minute": 6, "second": 36}
